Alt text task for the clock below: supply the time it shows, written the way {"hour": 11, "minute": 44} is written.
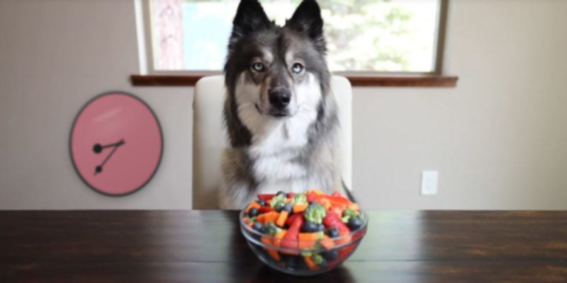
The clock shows {"hour": 8, "minute": 37}
